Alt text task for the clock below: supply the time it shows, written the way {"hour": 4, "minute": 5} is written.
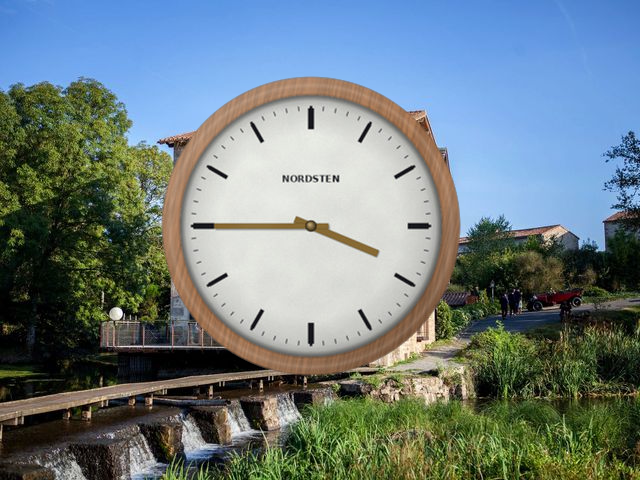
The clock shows {"hour": 3, "minute": 45}
